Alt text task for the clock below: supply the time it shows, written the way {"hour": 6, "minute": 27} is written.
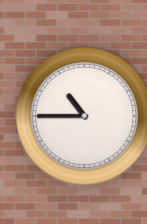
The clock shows {"hour": 10, "minute": 45}
